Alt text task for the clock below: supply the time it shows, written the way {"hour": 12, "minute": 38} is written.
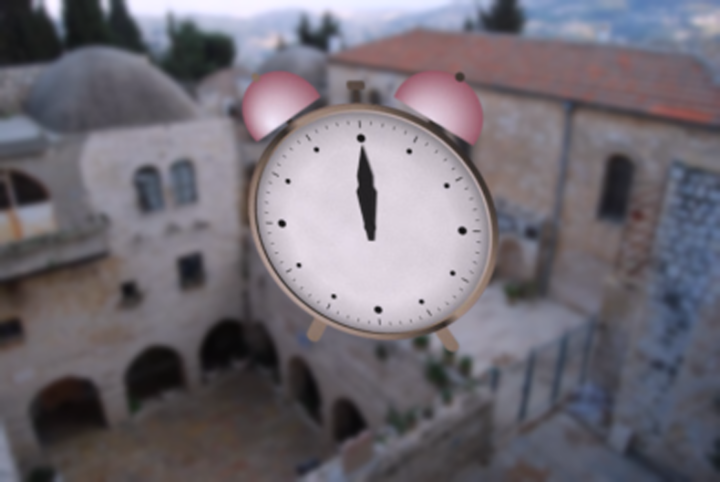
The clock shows {"hour": 12, "minute": 0}
